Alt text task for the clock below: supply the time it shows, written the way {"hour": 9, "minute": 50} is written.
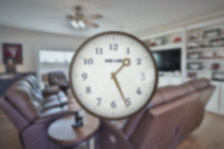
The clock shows {"hour": 1, "minute": 26}
